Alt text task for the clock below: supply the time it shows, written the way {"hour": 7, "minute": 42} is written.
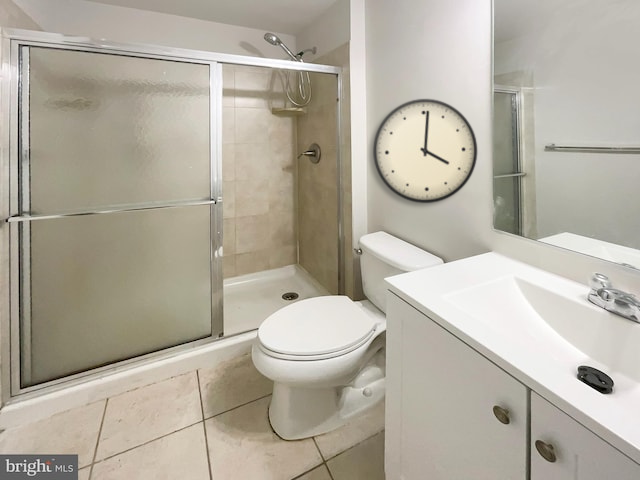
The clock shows {"hour": 4, "minute": 1}
